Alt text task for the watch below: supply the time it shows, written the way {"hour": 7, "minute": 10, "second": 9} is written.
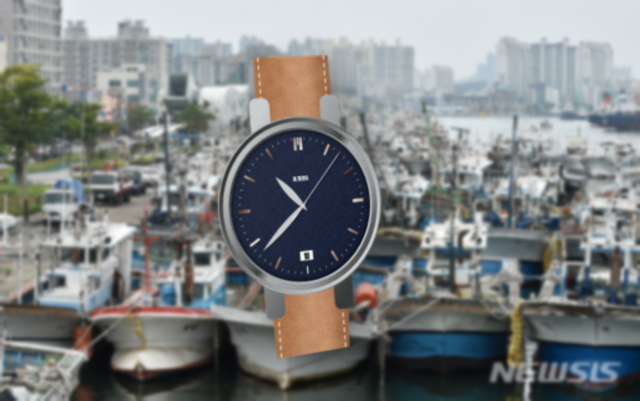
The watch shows {"hour": 10, "minute": 38, "second": 7}
